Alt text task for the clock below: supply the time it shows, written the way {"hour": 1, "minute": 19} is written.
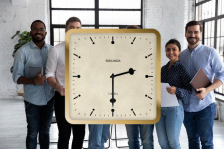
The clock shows {"hour": 2, "minute": 30}
